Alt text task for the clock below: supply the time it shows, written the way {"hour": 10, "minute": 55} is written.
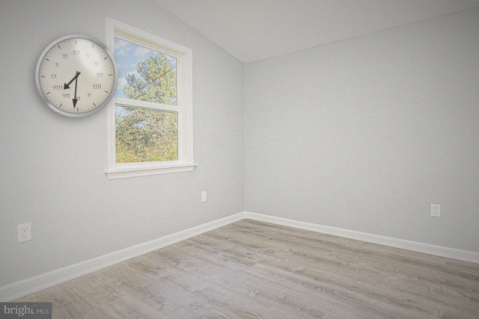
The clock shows {"hour": 7, "minute": 31}
